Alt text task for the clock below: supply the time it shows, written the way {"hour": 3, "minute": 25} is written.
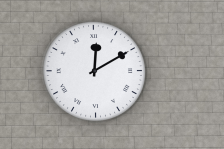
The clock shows {"hour": 12, "minute": 10}
